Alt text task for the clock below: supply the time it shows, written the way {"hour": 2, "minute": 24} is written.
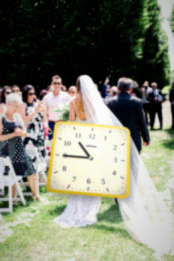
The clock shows {"hour": 10, "minute": 45}
